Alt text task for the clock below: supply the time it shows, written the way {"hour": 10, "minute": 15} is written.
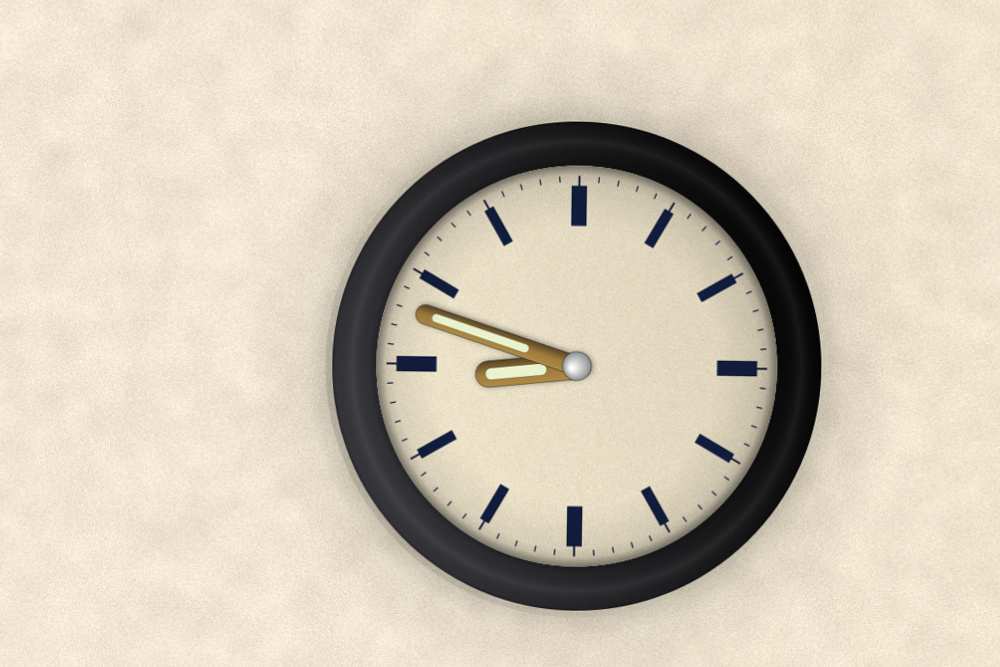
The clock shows {"hour": 8, "minute": 48}
